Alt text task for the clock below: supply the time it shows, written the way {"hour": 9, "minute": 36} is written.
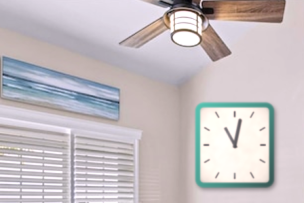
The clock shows {"hour": 11, "minute": 2}
